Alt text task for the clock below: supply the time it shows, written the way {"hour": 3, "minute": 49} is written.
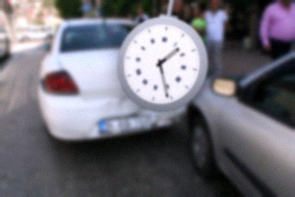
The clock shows {"hour": 1, "minute": 26}
